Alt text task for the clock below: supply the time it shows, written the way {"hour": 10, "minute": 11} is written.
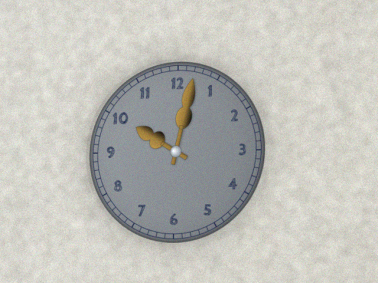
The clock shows {"hour": 10, "minute": 2}
